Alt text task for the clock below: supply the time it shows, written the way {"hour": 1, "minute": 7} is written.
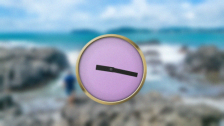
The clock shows {"hour": 9, "minute": 17}
